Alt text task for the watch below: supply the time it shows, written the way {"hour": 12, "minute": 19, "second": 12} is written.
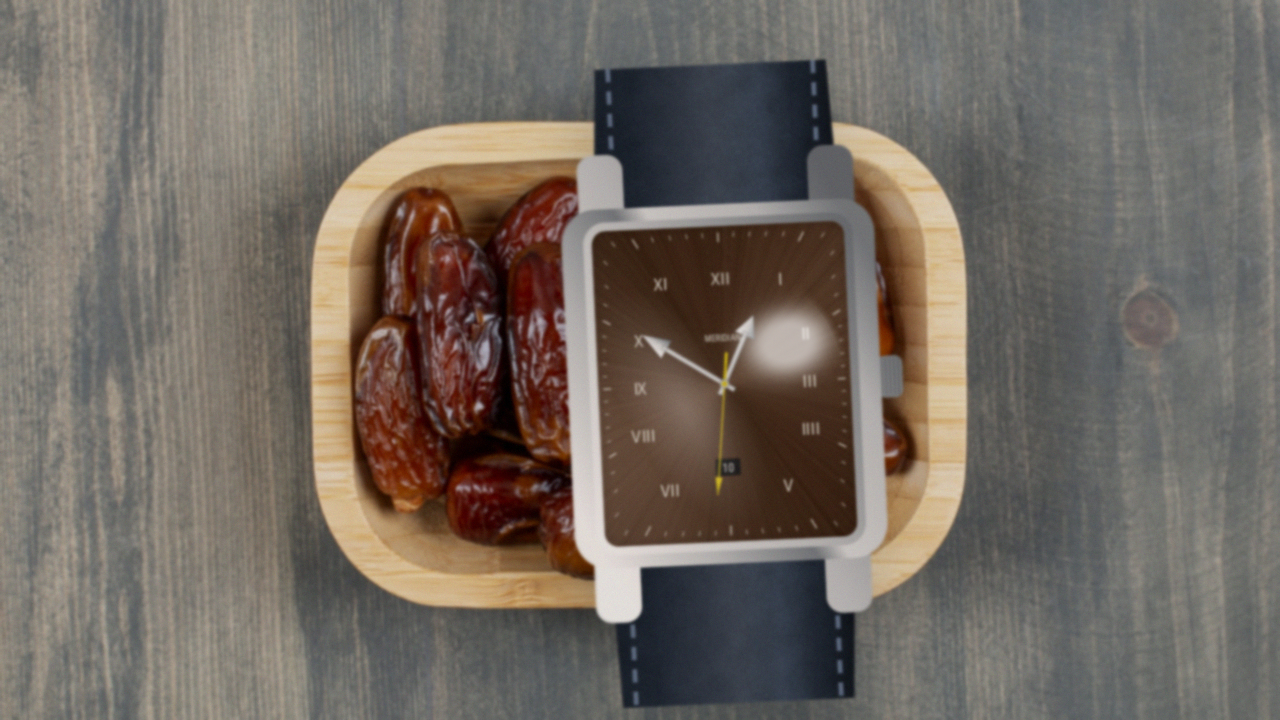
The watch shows {"hour": 12, "minute": 50, "second": 31}
